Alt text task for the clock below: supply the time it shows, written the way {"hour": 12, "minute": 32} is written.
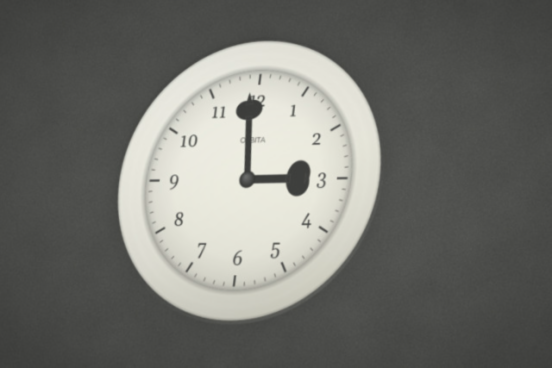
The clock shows {"hour": 2, "minute": 59}
